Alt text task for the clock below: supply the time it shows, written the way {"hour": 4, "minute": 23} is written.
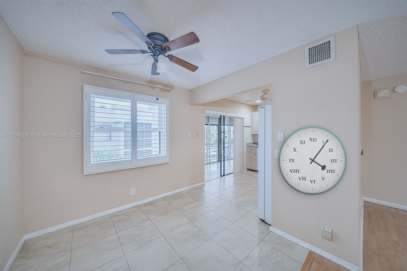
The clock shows {"hour": 4, "minute": 6}
